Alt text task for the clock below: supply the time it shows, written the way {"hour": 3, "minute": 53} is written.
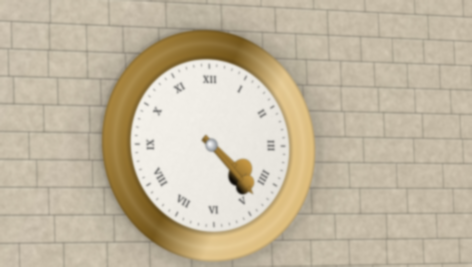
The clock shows {"hour": 4, "minute": 23}
